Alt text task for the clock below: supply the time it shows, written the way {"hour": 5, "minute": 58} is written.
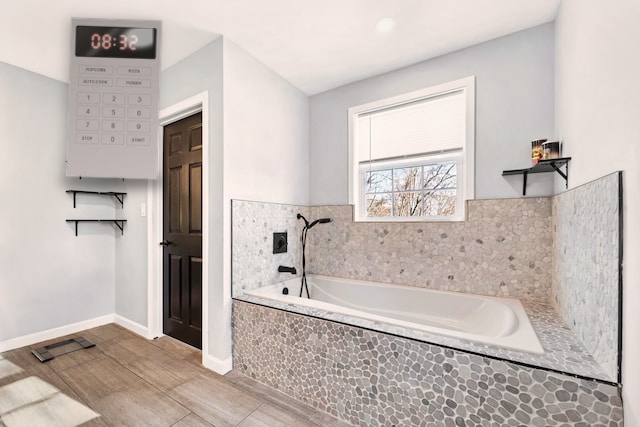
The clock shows {"hour": 8, "minute": 32}
